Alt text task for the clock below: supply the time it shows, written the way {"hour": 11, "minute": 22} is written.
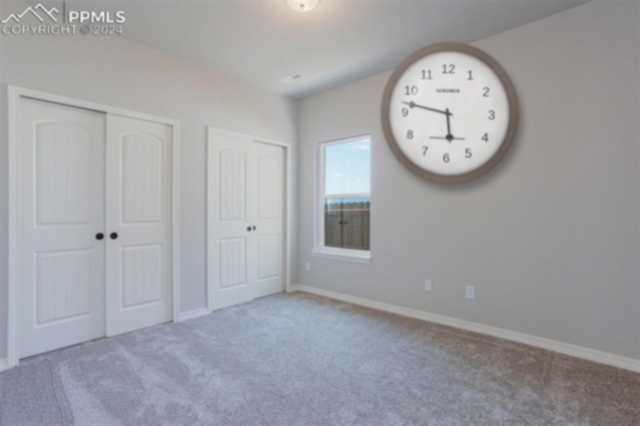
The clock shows {"hour": 5, "minute": 47}
